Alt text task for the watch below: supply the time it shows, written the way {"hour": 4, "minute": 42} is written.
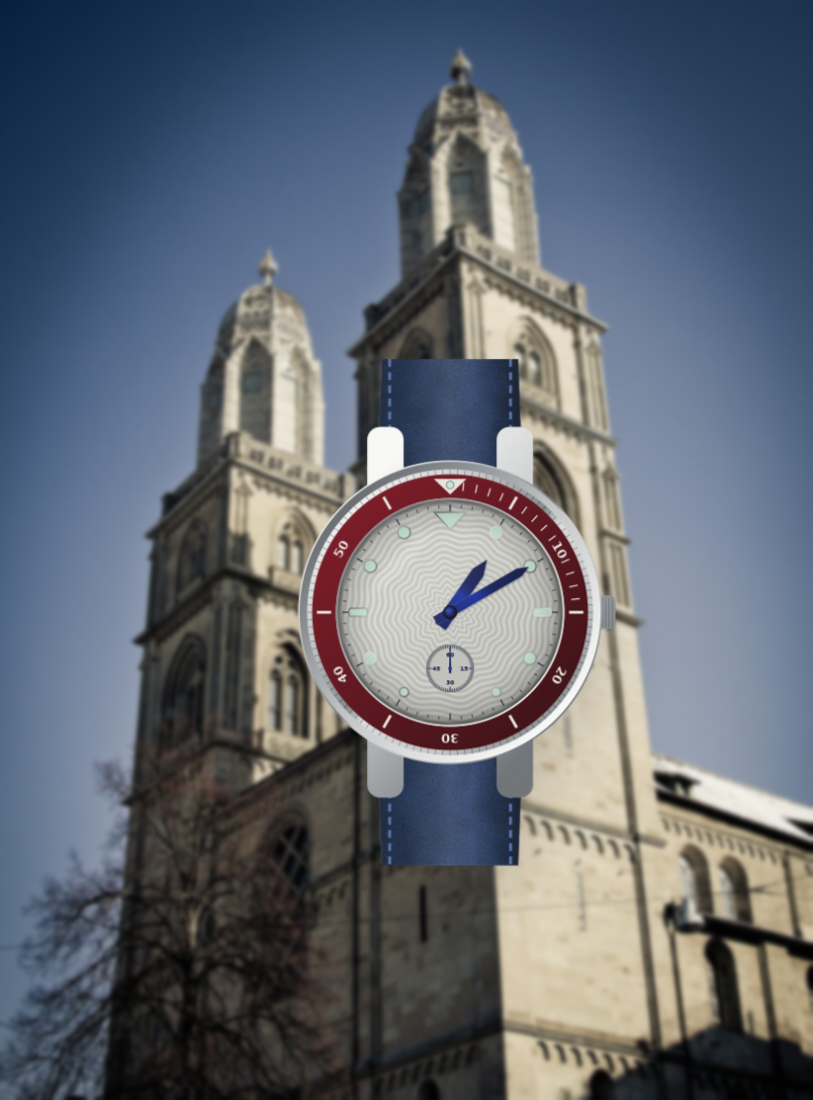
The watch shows {"hour": 1, "minute": 10}
